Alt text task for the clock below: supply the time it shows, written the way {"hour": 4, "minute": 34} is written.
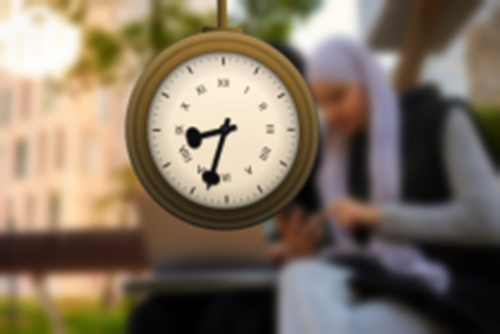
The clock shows {"hour": 8, "minute": 33}
